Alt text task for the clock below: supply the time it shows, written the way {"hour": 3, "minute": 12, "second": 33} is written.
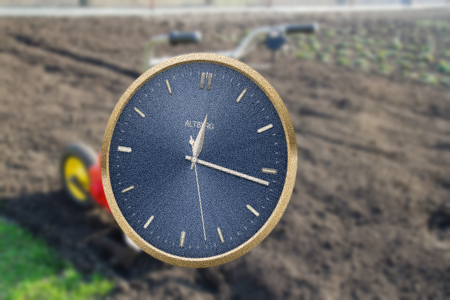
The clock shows {"hour": 12, "minute": 16, "second": 27}
